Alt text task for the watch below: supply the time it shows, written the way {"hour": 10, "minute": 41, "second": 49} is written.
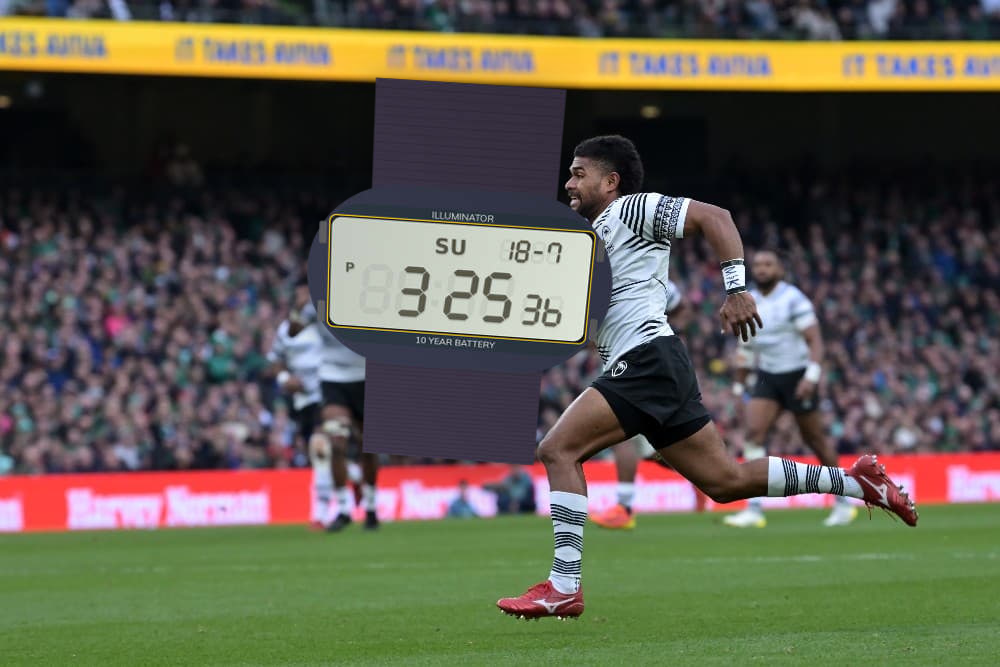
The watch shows {"hour": 3, "minute": 25, "second": 36}
